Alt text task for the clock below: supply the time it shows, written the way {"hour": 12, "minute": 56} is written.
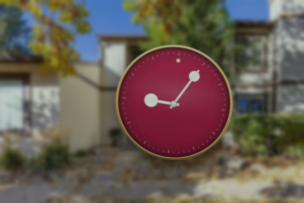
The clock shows {"hour": 9, "minute": 5}
